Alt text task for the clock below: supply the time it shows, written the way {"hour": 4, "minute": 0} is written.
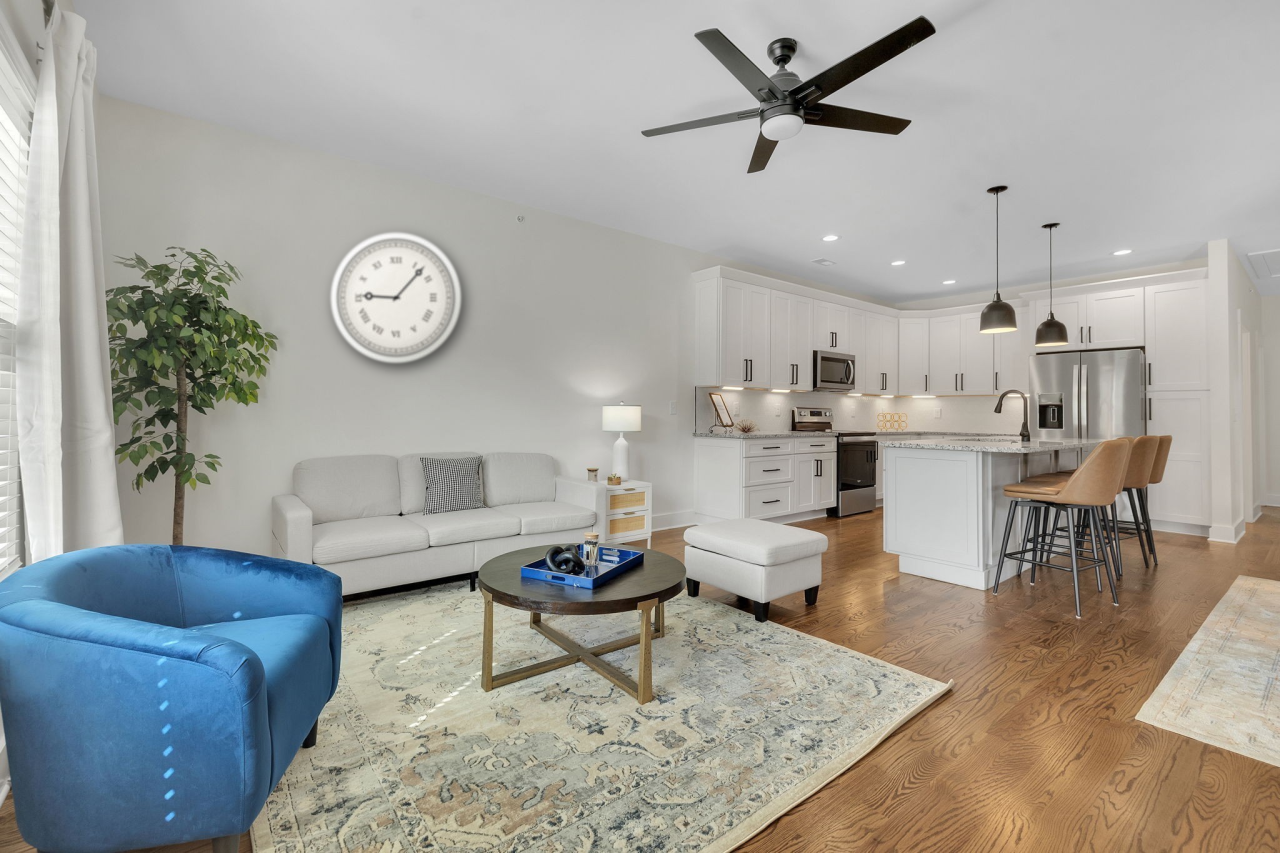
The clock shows {"hour": 9, "minute": 7}
